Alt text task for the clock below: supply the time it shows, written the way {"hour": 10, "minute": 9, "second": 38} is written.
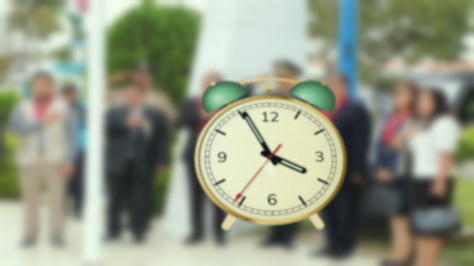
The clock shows {"hour": 3, "minute": 55, "second": 36}
